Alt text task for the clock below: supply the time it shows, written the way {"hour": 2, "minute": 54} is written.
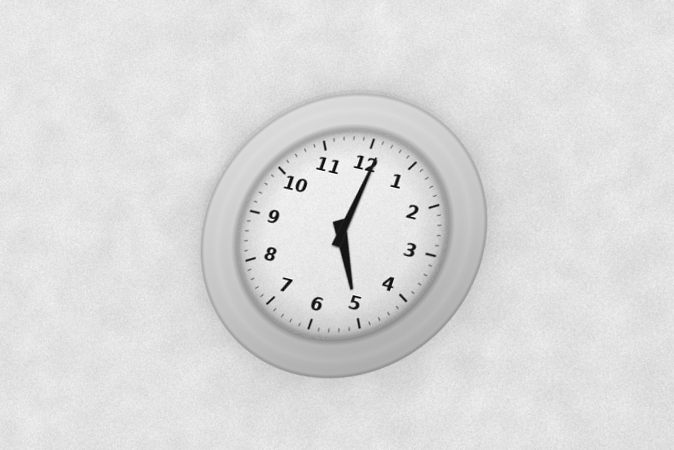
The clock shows {"hour": 5, "minute": 1}
